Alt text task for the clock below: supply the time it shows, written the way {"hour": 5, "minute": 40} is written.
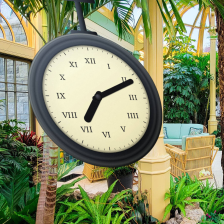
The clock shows {"hour": 7, "minute": 11}
